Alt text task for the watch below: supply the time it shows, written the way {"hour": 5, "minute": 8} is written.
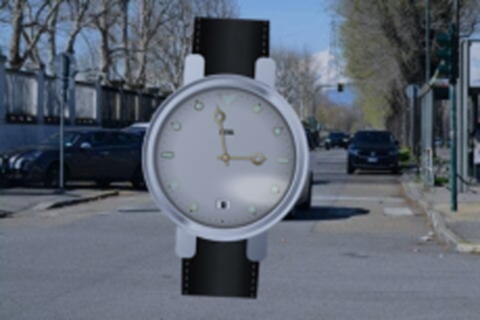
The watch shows {"hour": 2, "minute": 58}
